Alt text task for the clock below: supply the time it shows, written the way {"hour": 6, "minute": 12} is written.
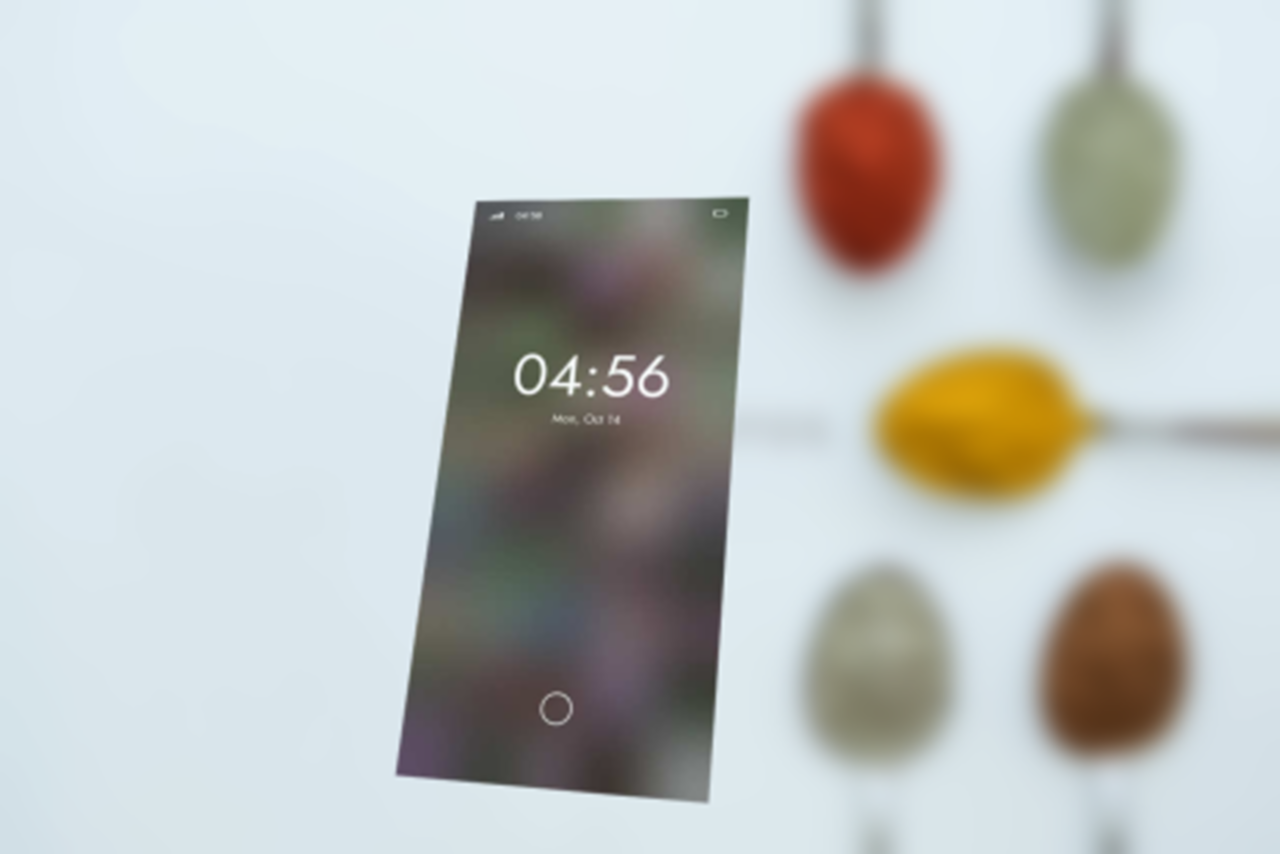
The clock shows {"hour": 4, "minute": 56}
